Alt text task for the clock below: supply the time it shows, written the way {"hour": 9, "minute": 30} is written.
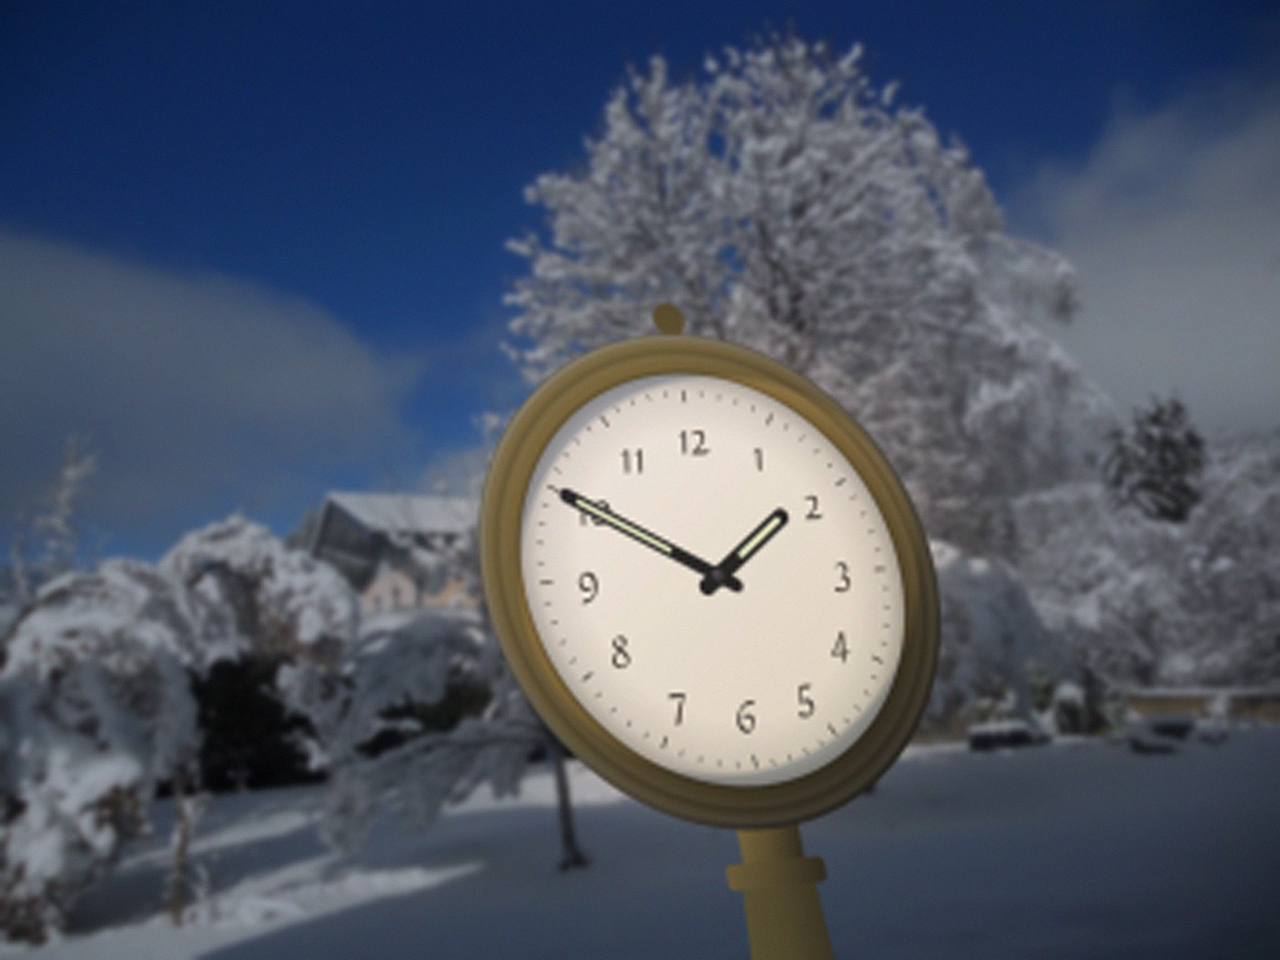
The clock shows {"hour": 1, "minute": 50}
